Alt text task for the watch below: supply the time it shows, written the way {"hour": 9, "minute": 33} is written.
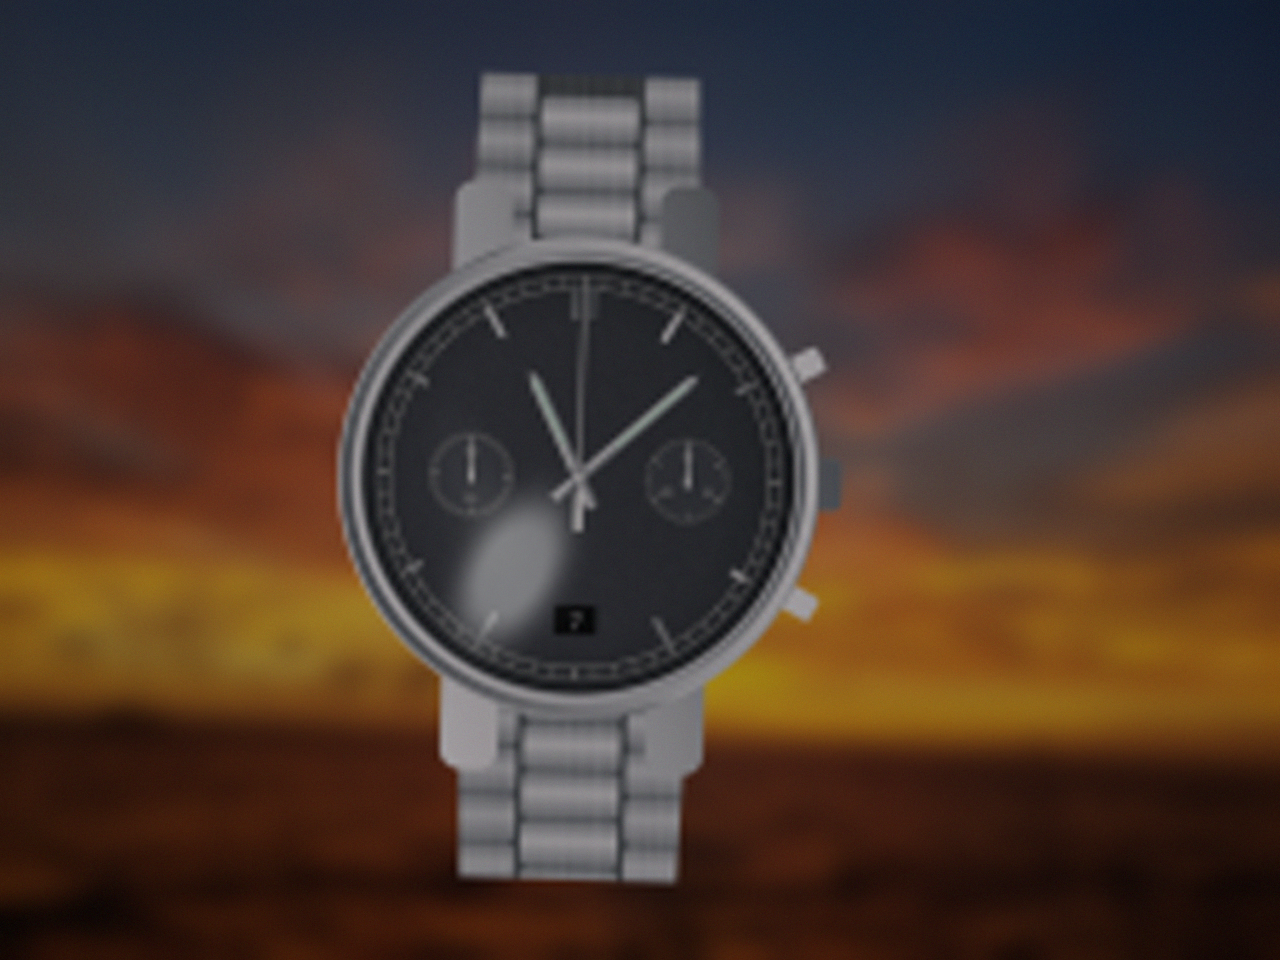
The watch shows {"hour": 11, "minute": 8}
